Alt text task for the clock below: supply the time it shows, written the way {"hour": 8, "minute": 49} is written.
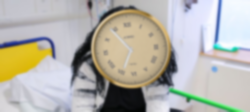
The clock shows {"hour": 6, "minute": 54}
